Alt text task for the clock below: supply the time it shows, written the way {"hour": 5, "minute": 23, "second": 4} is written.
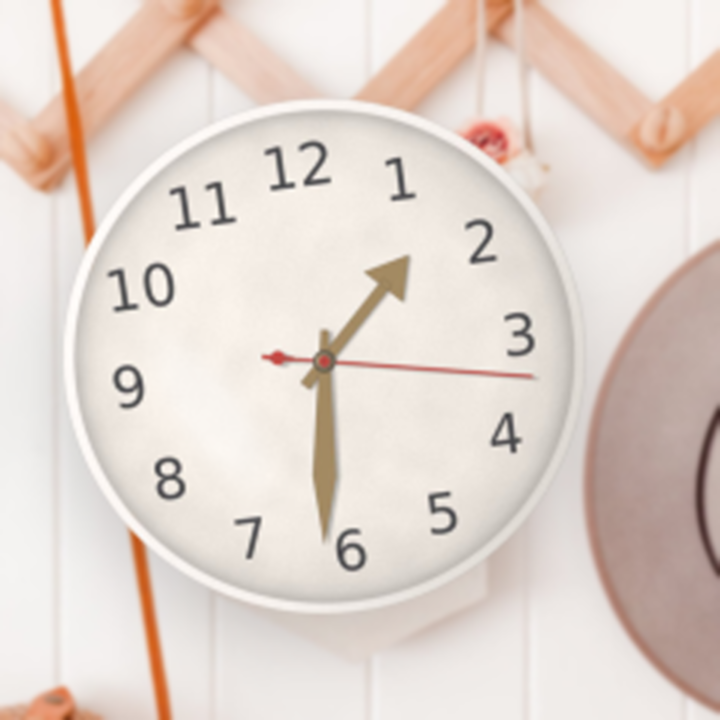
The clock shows {"hour": 1, "minute": 31, "second": 17}
